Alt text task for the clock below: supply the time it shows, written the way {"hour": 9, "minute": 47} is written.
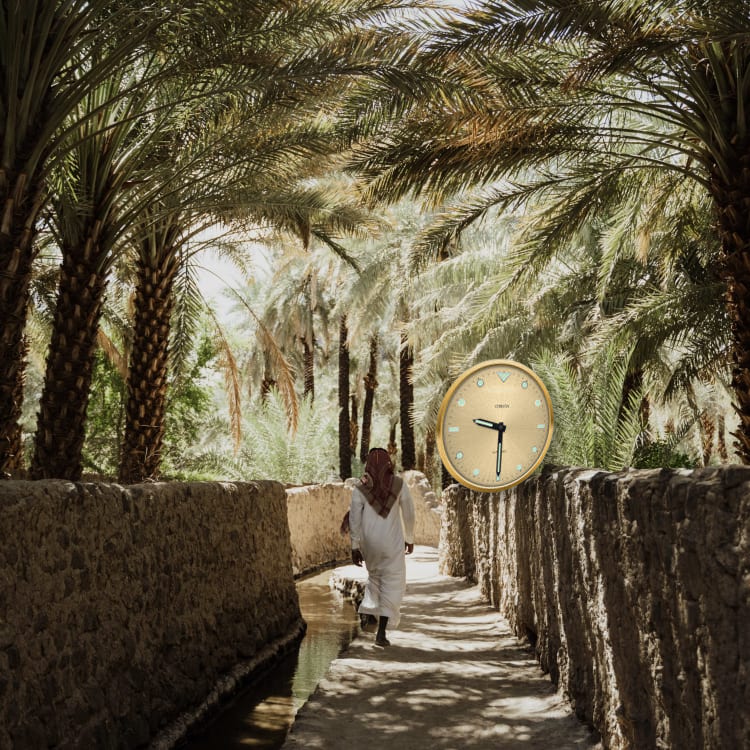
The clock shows {"hour": 9, "minute": 30}
